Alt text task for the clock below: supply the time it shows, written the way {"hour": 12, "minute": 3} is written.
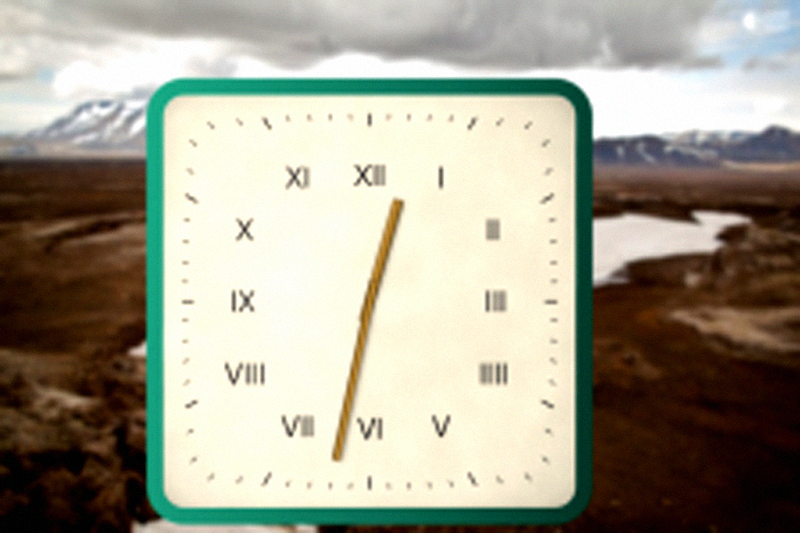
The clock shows {"hour": 12, "minute": 32}
